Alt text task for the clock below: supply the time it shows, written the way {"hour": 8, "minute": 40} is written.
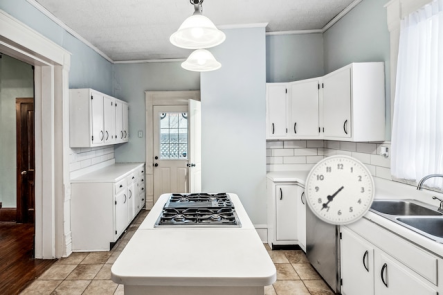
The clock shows {"hour": 7, "minute": 37}
